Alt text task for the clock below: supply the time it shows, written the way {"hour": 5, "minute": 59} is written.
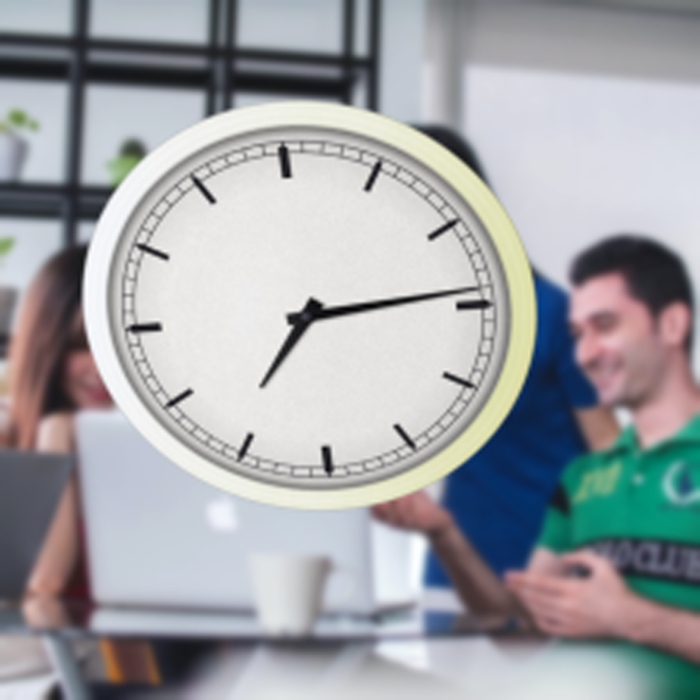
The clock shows {"hour": 7, "minute": 14}
